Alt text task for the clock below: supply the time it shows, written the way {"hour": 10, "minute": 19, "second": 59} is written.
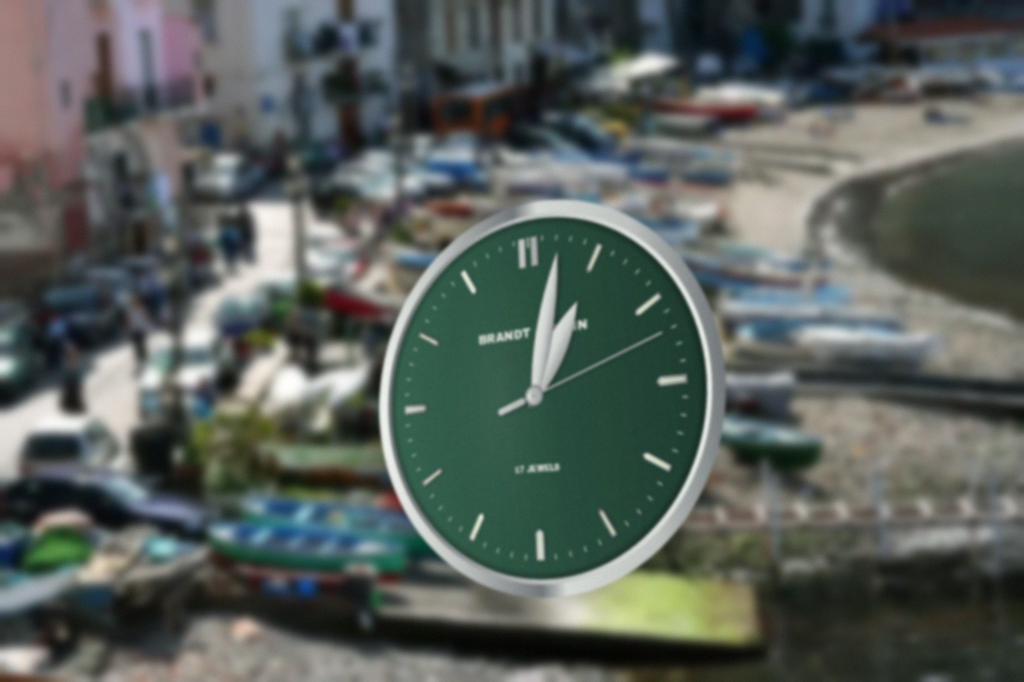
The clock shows {"hour": 1, "minute": 2, "second": 12}
